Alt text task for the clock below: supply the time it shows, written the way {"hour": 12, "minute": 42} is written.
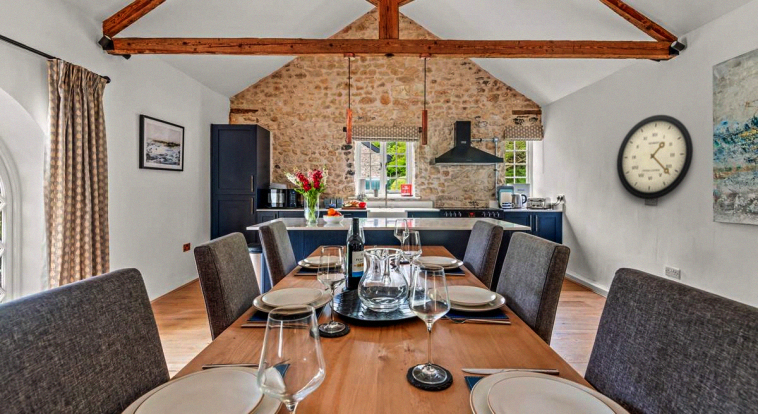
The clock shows {"hour": 1, "minute": 22}
